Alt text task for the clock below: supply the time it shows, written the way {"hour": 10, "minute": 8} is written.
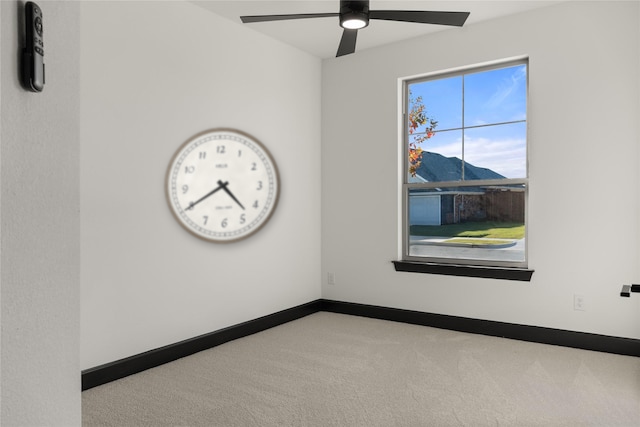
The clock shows {"hour": 4, "minute": 40}
